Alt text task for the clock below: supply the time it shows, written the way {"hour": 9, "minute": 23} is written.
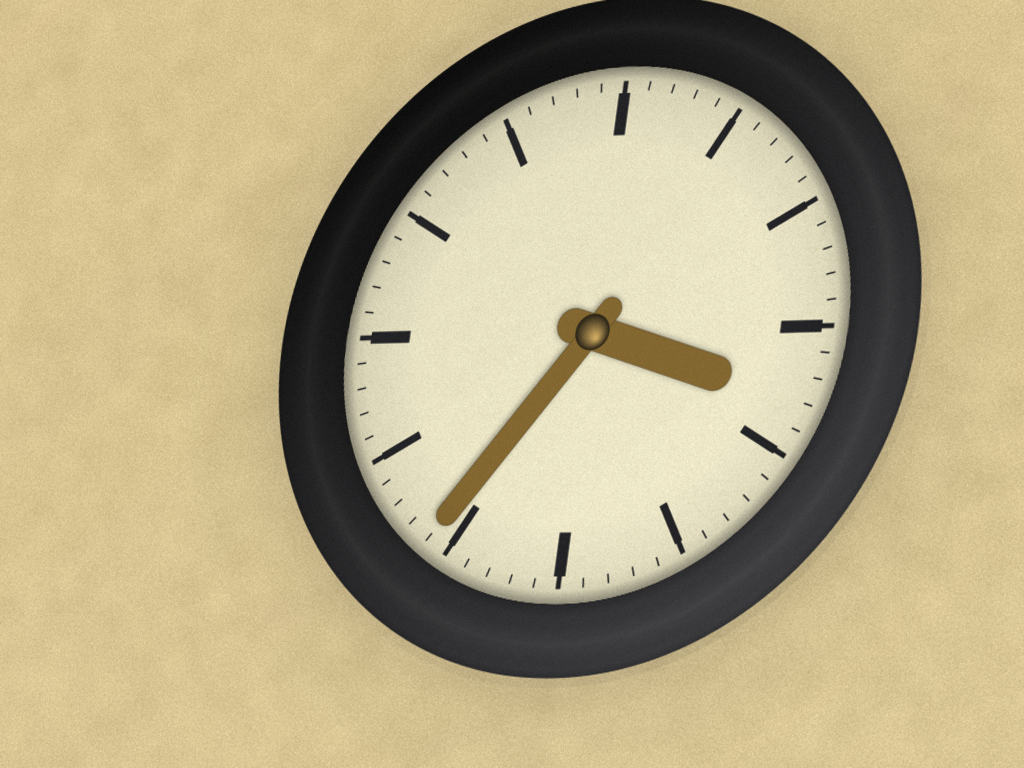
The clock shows {"hour": 3, "minute": 36}
